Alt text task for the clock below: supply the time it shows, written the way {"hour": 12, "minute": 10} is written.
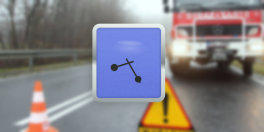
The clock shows {"hour": 8, "minute": 25}
